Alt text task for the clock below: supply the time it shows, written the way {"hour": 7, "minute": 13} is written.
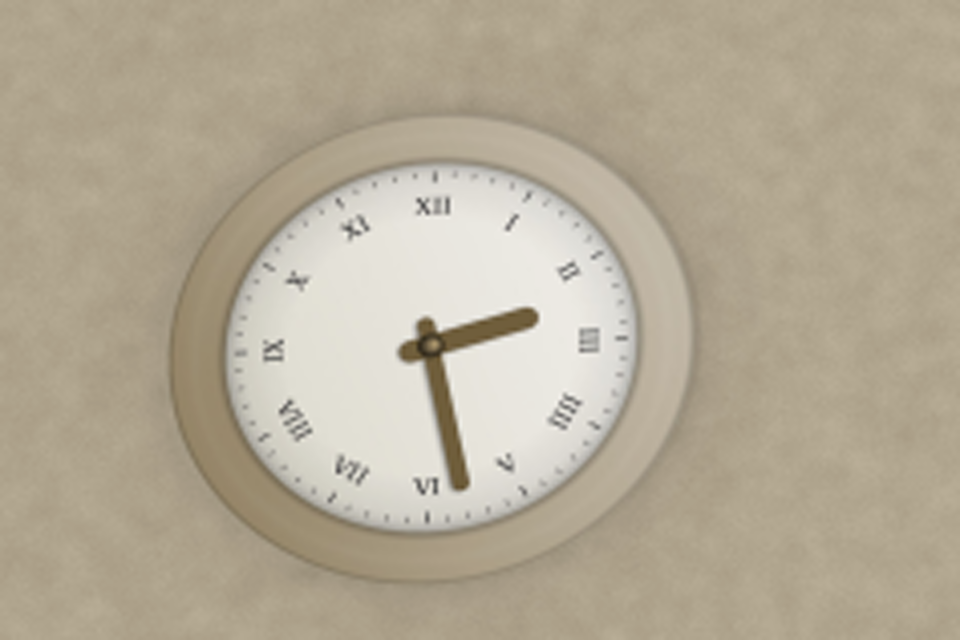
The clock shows {"hour": 2, "minute": 28}
